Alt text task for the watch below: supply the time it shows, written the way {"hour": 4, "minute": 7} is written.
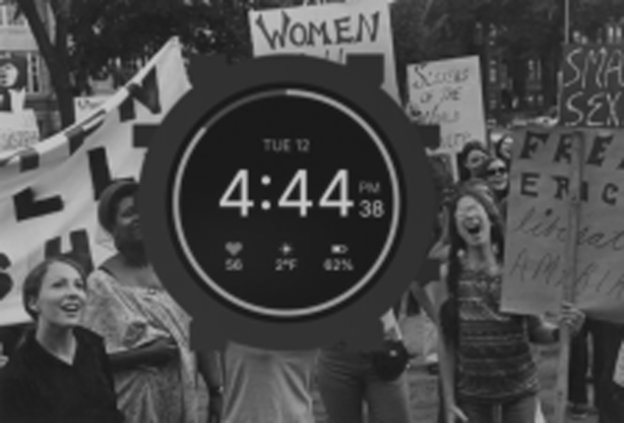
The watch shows {"hour": 4, "minute": 44}
